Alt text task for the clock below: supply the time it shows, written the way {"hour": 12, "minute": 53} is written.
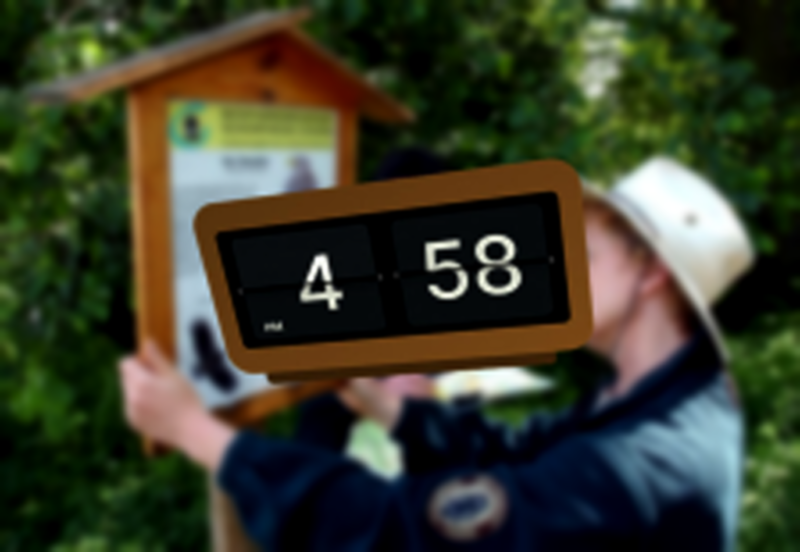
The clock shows {"hour": 4, "minute": 58}
